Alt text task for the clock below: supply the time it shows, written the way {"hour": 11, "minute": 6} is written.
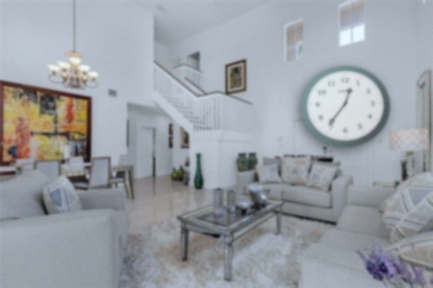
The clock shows {"hour": 12, "minute": 36}
